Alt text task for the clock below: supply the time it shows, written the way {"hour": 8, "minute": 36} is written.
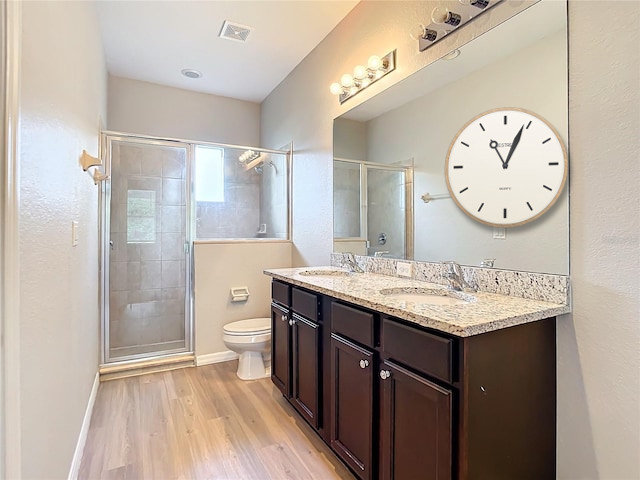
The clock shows {"hour": 11, "minute": 4}
